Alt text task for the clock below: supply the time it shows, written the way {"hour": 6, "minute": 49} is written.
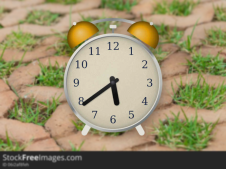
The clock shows {"hour": 5, "minute": 39}
